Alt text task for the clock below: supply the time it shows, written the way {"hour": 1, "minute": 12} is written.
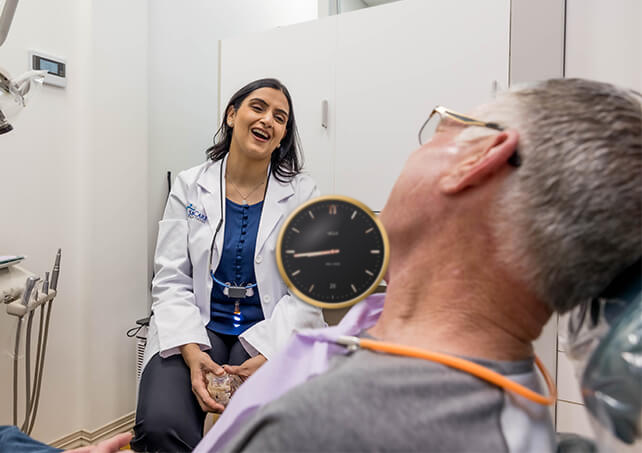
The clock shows {"hour": 8, "minute": 44}
